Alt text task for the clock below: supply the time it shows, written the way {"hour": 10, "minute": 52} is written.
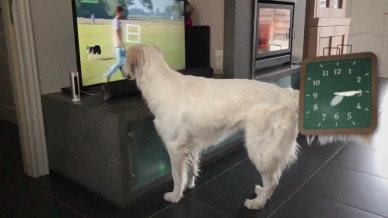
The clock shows {"hour": 3, "minute": 15}
